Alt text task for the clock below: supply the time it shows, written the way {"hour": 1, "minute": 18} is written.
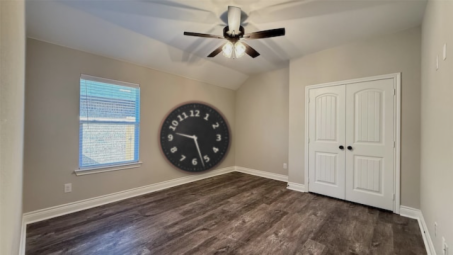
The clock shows {"hour": 9, "minute": 27}
